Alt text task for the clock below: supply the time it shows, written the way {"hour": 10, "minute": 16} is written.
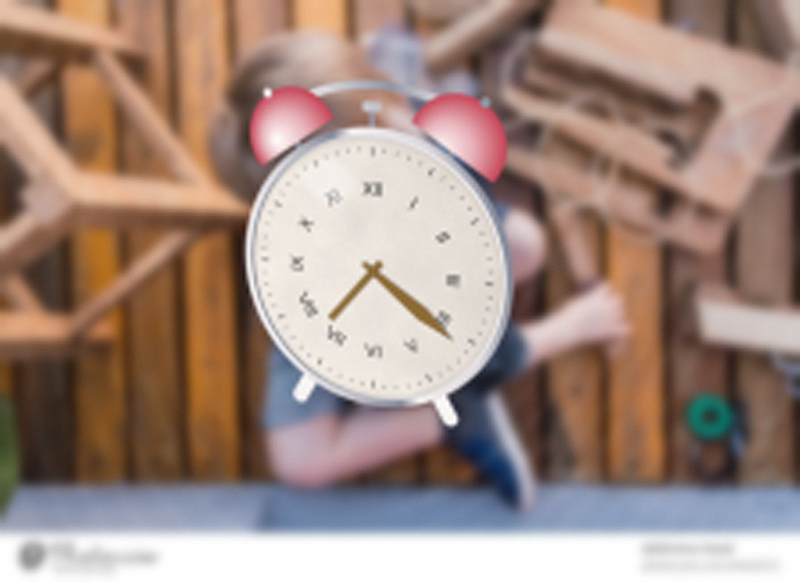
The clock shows {"hour": 7, "minute": 21}
